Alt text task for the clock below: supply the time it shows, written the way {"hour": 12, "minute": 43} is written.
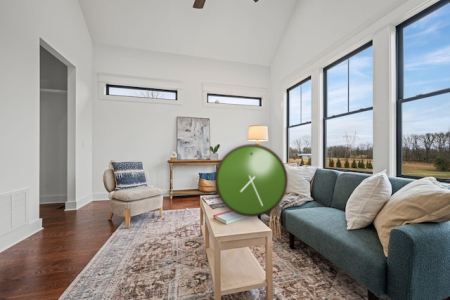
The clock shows {"hour": 7, "minute": 26}
